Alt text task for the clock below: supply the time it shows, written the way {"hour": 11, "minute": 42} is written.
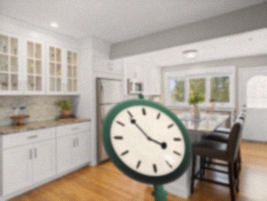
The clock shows {"hour": 3, "minute": 54}
